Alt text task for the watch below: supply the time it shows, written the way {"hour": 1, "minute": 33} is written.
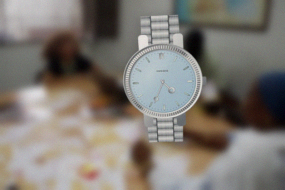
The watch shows {"hour": 4, "minute": 34}
